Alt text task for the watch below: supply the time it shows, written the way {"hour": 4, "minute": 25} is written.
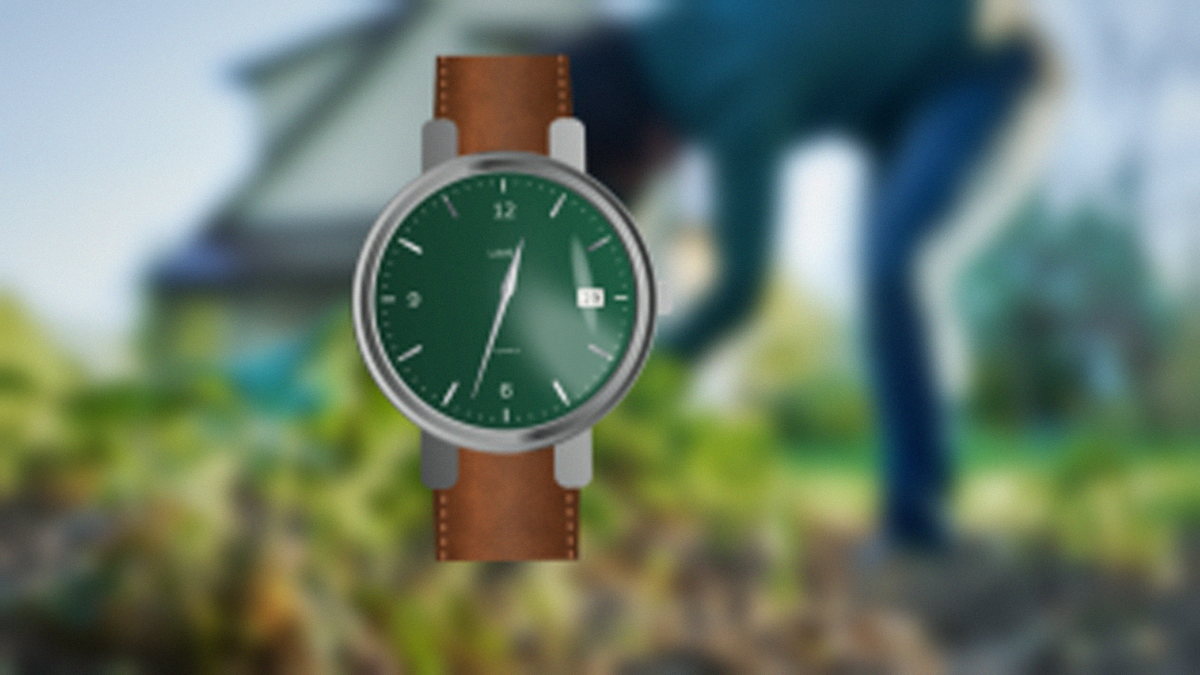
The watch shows {"hour": 12, "minute": 33}
